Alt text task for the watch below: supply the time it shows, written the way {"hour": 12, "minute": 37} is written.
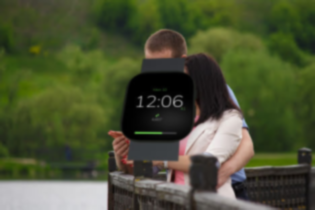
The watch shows {"hour": 12, "minute": 6}
